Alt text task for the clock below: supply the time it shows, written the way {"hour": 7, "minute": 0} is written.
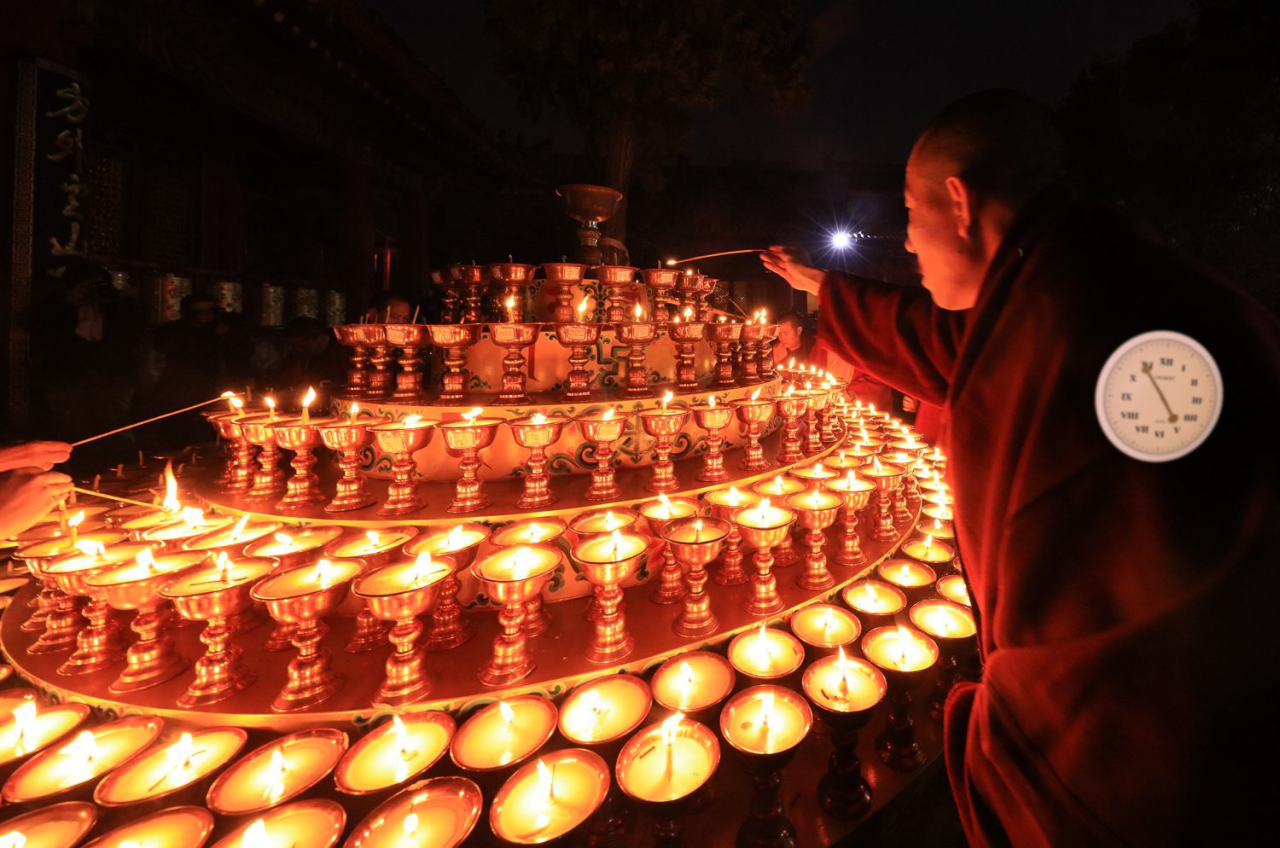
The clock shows {"hour": 4, "minute": 54}
